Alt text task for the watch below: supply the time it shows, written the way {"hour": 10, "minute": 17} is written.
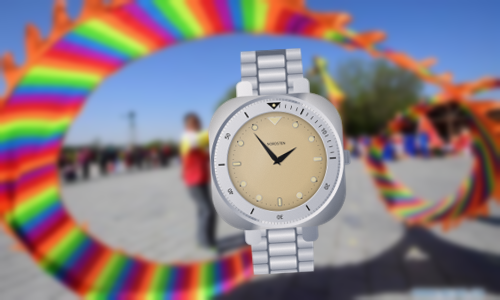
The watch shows {"hour": 1, "minute": 54}
